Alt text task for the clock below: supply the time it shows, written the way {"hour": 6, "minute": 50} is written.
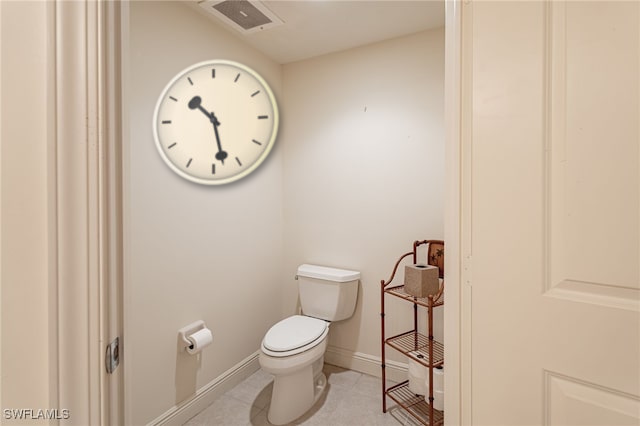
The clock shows {"hour": 10, "minute": 28}
